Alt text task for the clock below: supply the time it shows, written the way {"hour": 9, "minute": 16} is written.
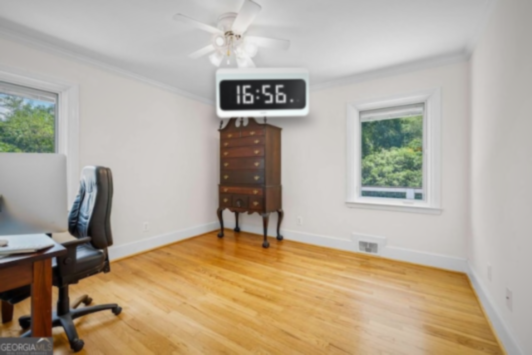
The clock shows {"hour": 16, "minute": 56}
